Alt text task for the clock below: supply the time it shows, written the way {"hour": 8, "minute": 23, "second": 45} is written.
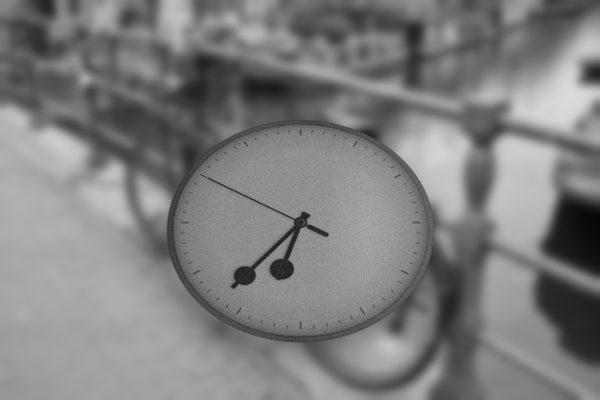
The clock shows {"hour": 6, "minute": 36, "second": 50}
